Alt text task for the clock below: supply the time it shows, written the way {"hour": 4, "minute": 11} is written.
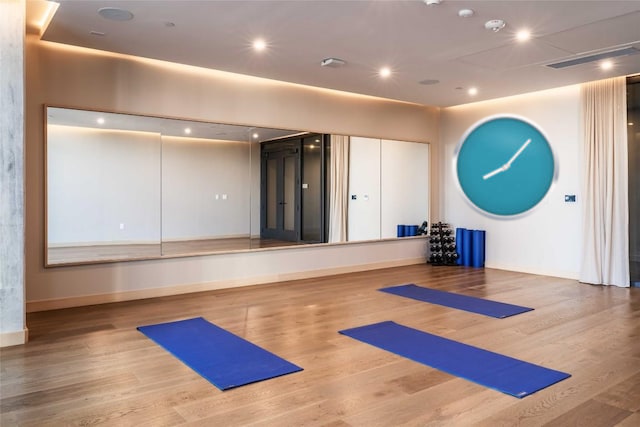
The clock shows {"hour": 8, "minute": 7}
